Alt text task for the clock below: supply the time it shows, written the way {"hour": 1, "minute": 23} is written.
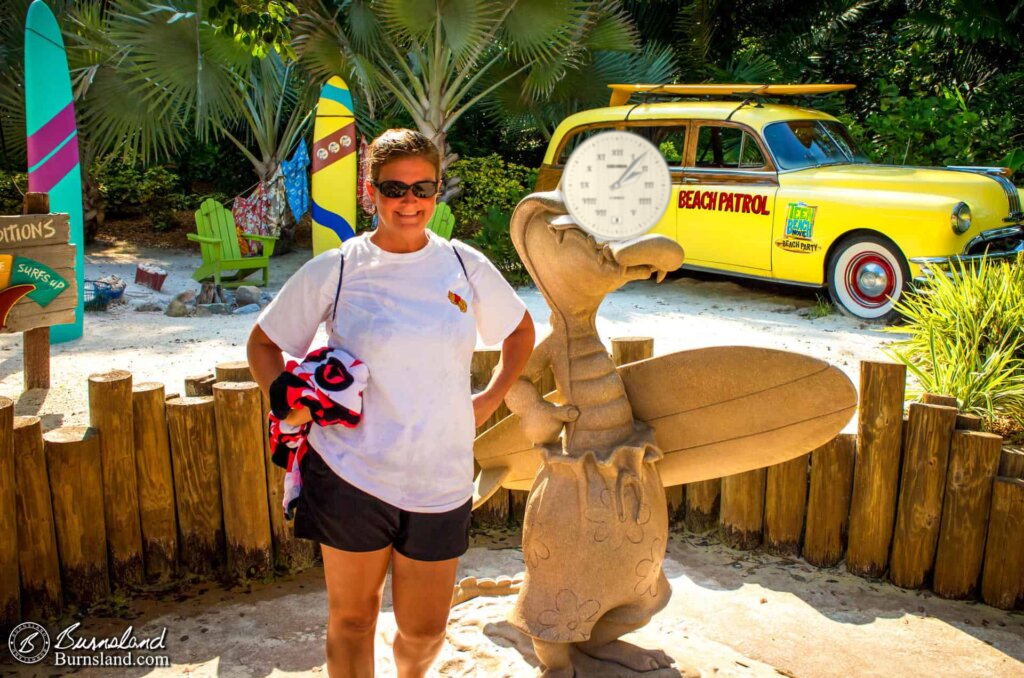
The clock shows {"hour": 2, "minute": 7}
